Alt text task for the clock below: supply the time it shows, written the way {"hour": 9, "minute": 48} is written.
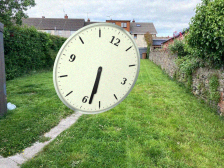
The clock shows {"hour": 5, "minute": 28}
